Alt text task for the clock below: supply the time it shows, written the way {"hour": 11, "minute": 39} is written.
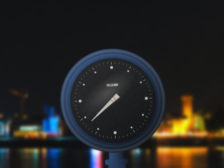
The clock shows {"hour": 7, "minute": 38}
